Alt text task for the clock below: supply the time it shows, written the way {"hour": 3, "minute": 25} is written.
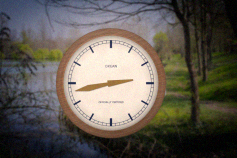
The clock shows {"hour": 2, "minute": 43}
